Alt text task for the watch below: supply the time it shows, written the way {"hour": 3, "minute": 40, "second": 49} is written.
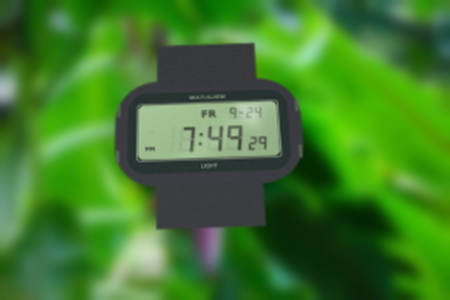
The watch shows {"hour": 7, "minute": 49, "second": 29}
